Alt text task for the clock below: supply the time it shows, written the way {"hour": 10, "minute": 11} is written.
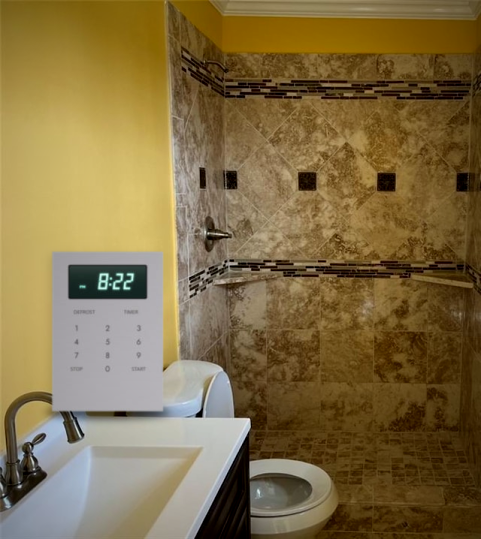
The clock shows {"hour": 8, "minute": 22}
